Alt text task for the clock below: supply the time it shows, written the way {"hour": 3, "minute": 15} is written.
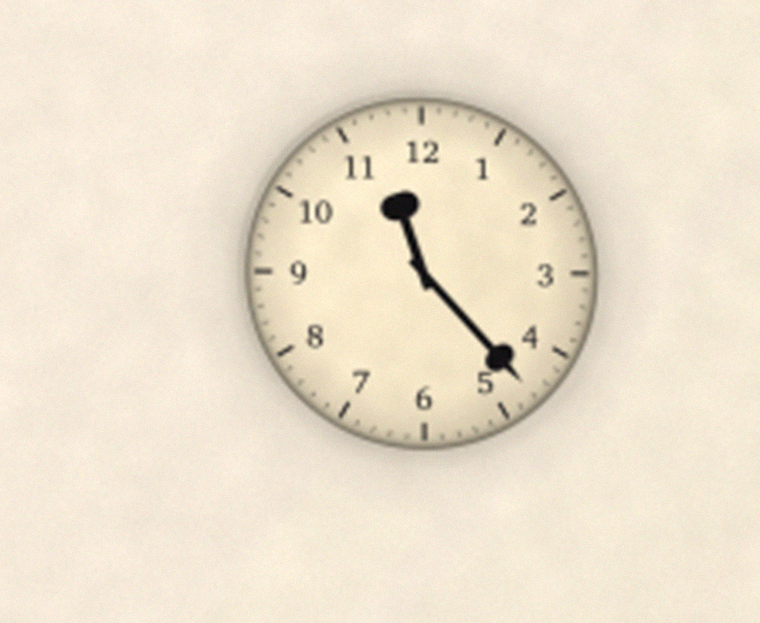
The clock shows {"hour": 11, "minute": 23}
